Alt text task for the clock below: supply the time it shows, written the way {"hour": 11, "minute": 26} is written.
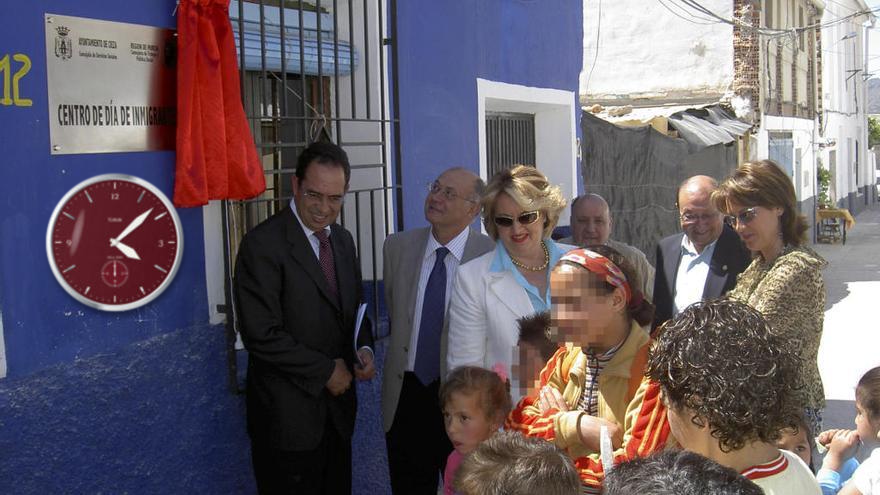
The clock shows {"hour": 4, "minute": 8}
